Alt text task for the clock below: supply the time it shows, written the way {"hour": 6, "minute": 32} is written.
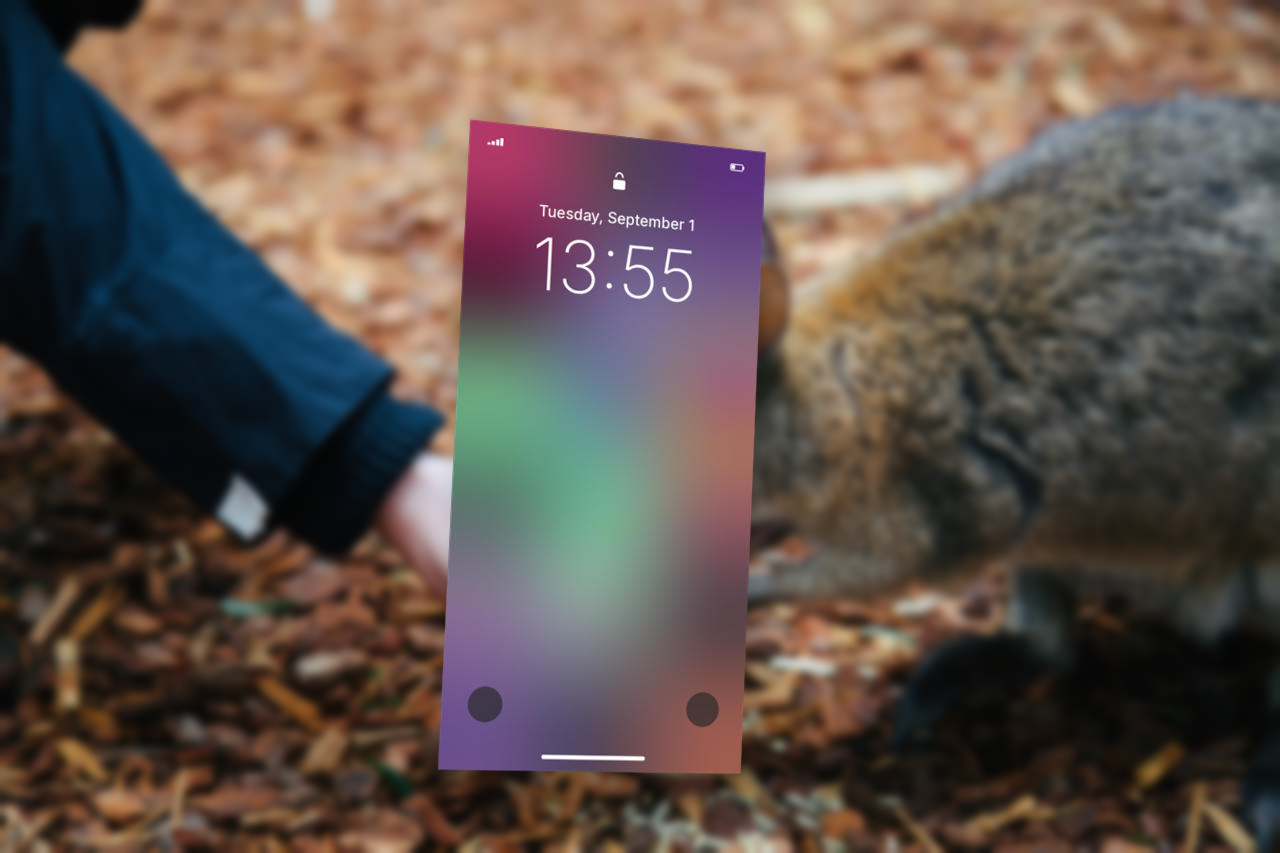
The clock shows {"hour": 13, "minute": 55}
